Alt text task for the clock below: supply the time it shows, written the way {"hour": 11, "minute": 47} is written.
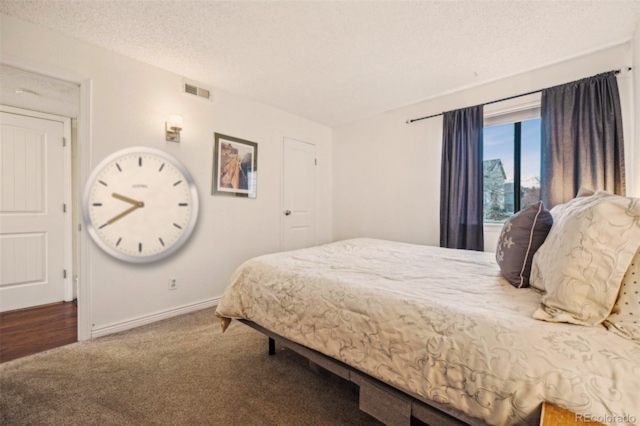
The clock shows {"hour": 9, "minute": 40}
